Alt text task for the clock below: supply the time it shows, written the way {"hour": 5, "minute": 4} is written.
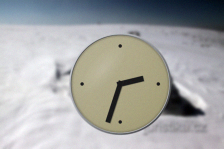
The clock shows {"hour": 2, "minute": 33}
